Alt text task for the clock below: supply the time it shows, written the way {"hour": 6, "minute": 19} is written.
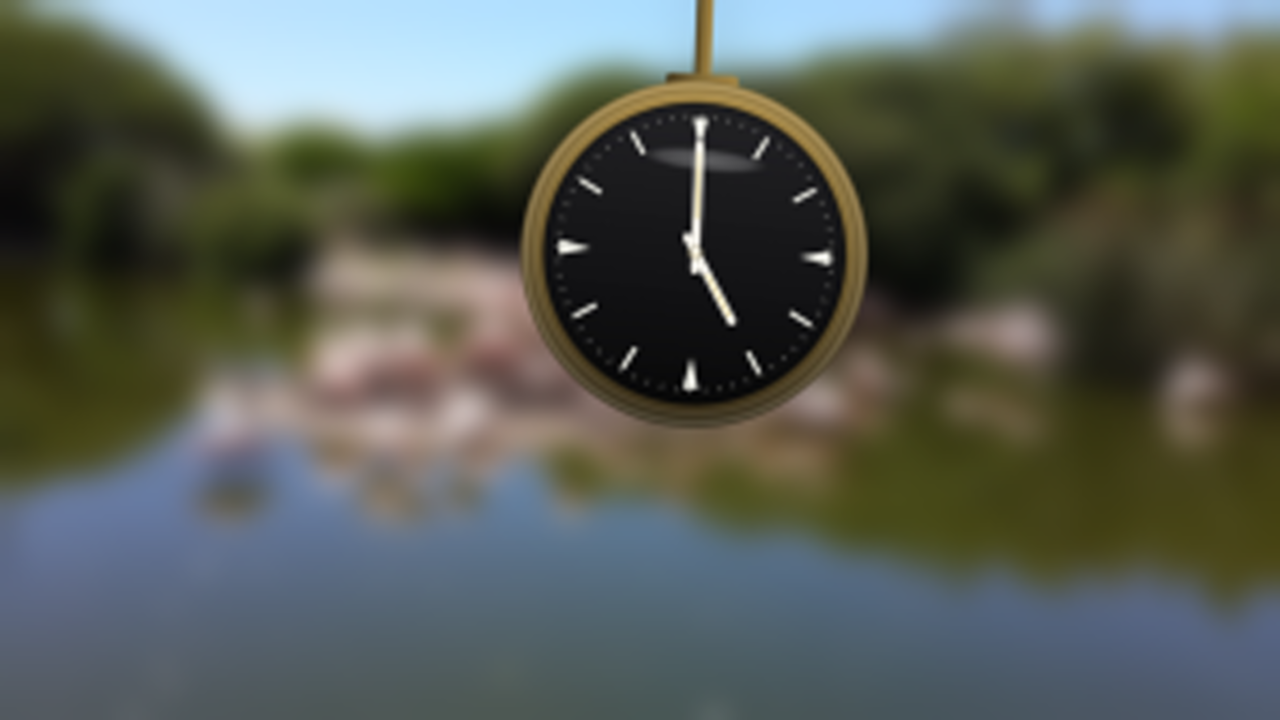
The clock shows {"hour": 5, "minute": 0}
